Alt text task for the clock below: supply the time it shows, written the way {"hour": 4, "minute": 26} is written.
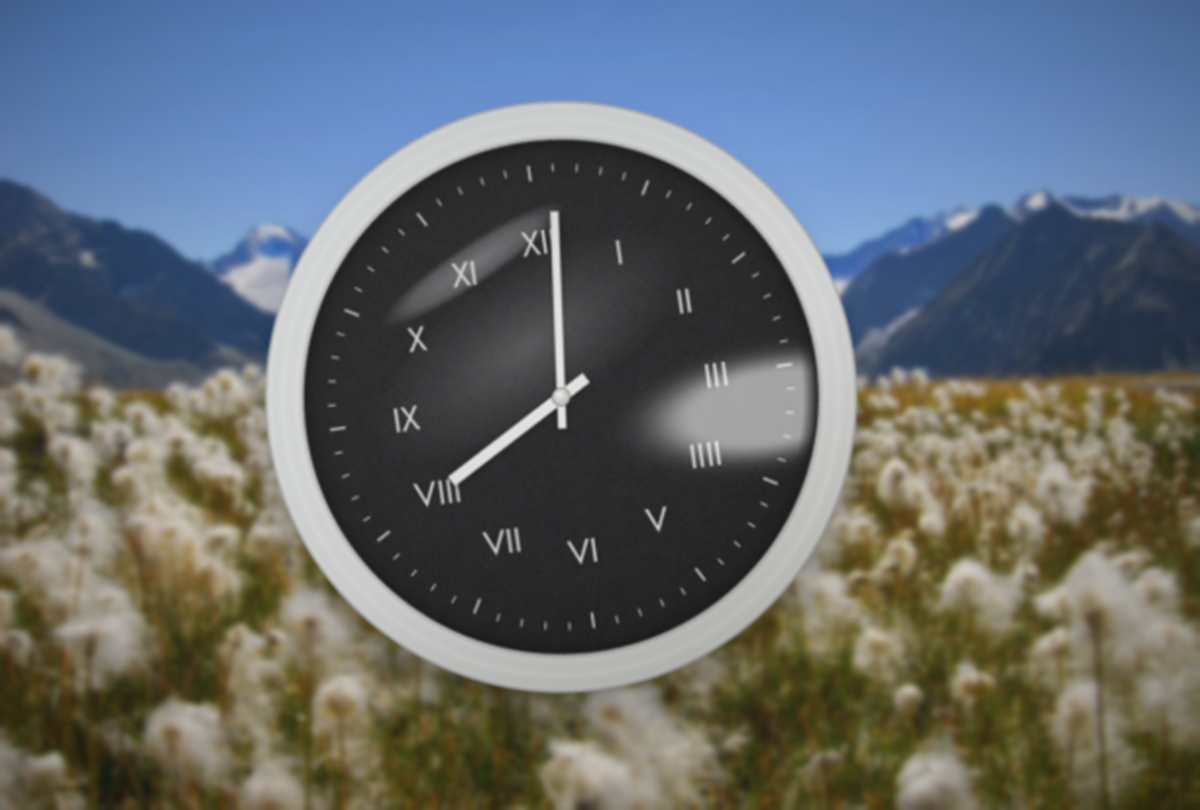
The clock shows {"hour": 8, "minute": 1}
